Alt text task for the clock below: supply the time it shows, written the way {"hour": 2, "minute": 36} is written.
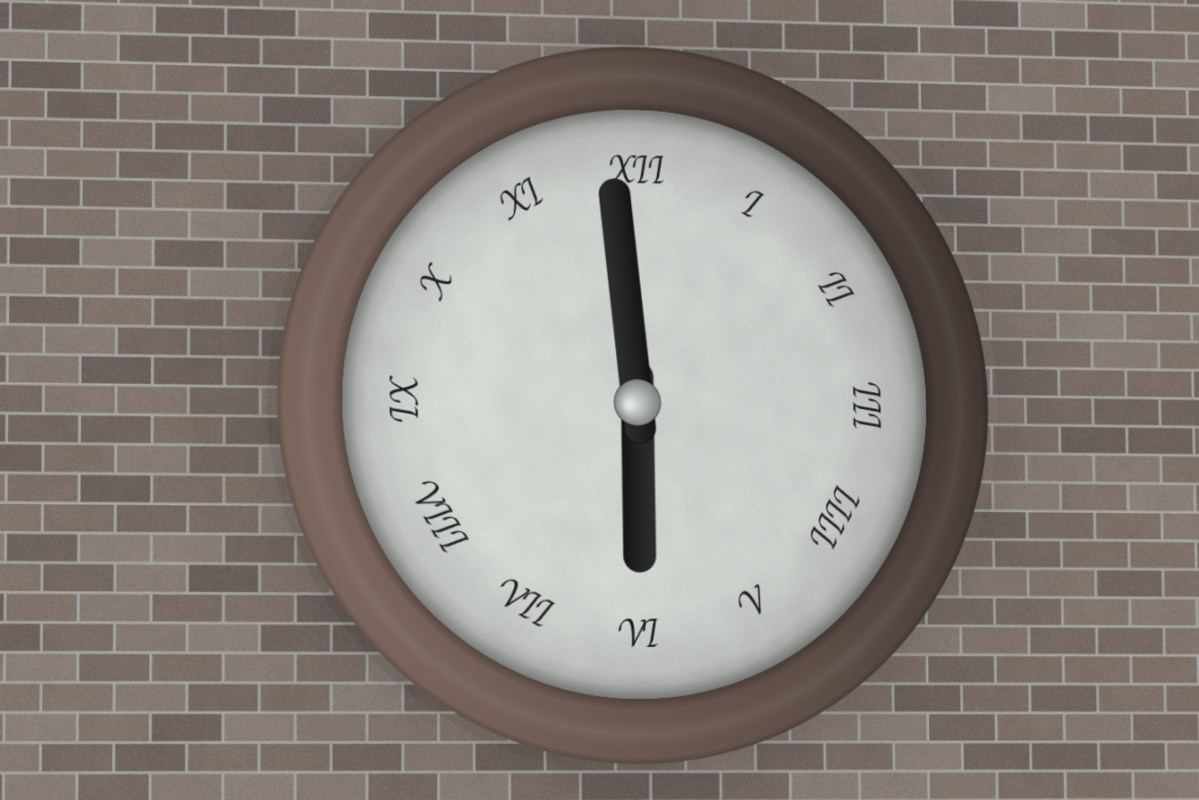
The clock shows {"hour": 5, "minute": 59}
